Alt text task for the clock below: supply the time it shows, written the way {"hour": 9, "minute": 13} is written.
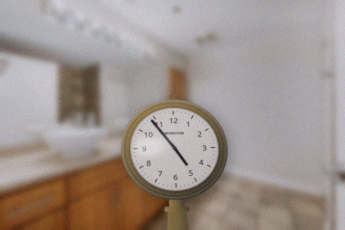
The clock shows {"hour": 4, "minute": 54}
